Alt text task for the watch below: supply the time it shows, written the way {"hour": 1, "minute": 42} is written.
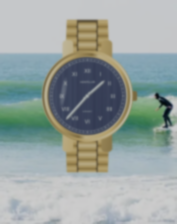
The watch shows {"hour": 1, "minute": 37}
